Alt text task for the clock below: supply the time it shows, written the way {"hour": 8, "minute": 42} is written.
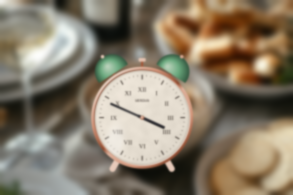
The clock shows {"hour": 3, "minute": 49}
